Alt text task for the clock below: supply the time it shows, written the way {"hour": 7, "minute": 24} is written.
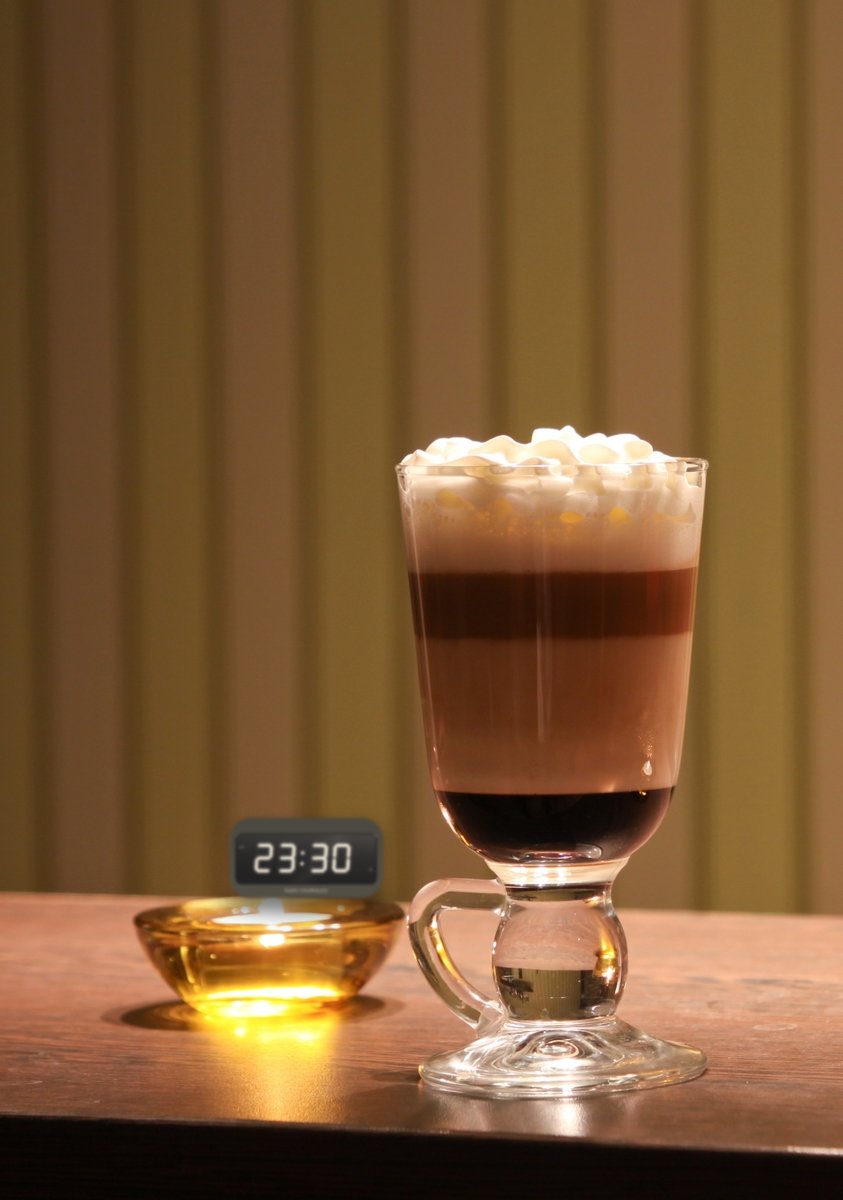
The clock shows {"hour": 23, "minute": 30}
